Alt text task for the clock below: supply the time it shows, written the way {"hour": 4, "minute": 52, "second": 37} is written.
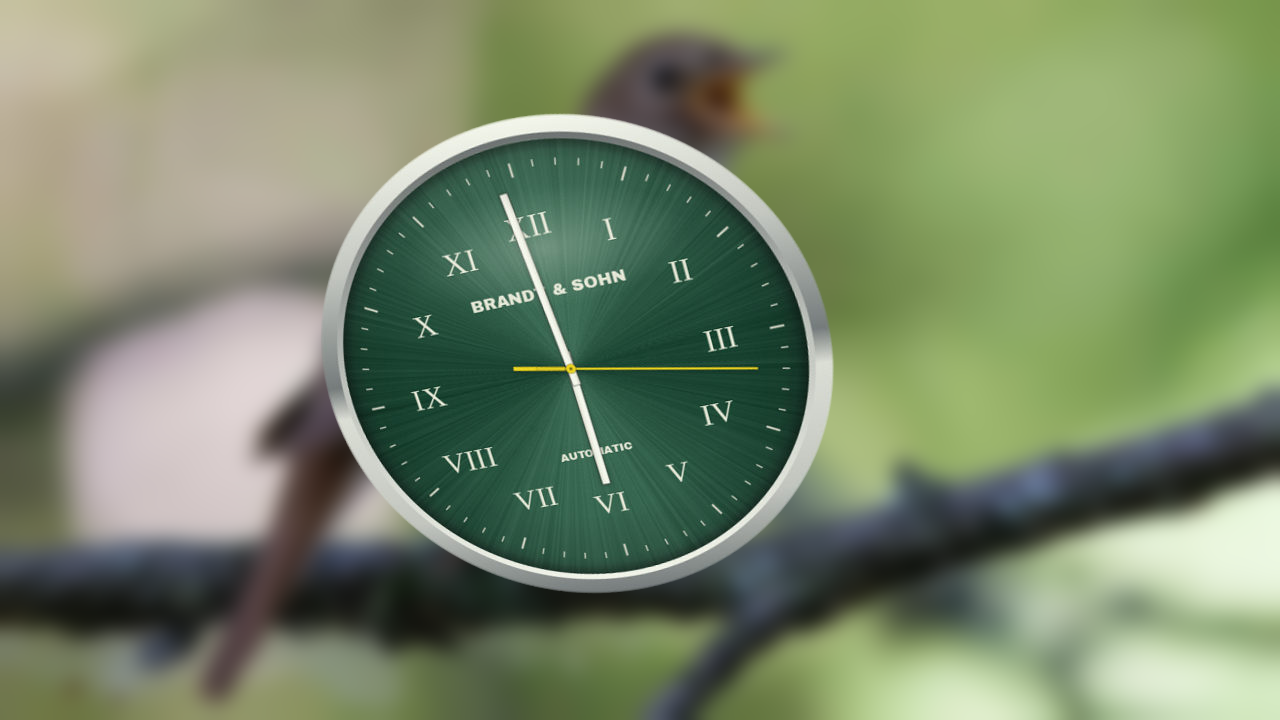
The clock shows {"hour": 5, "minute": 59, "second": 17}
